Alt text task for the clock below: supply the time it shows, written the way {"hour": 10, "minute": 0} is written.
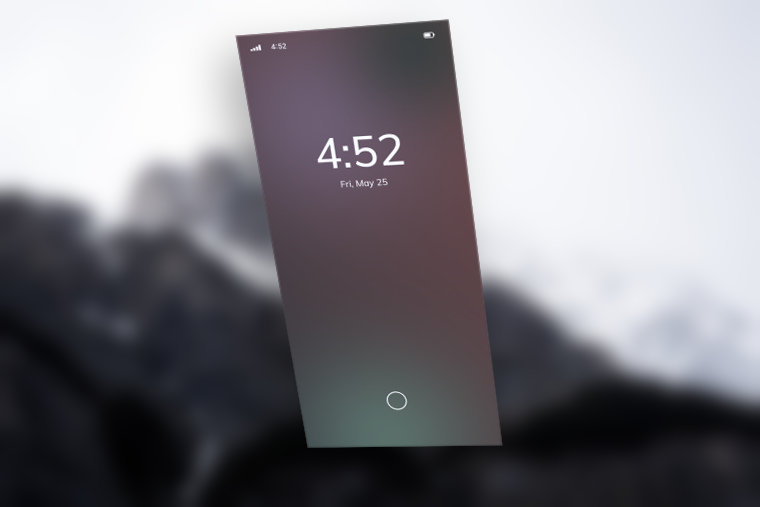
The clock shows {"hour": 4, "minute": 52}
